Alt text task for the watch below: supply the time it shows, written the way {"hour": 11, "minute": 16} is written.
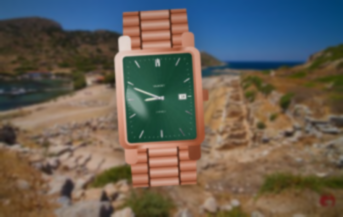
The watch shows {"hour": 8, "minute": 49}
